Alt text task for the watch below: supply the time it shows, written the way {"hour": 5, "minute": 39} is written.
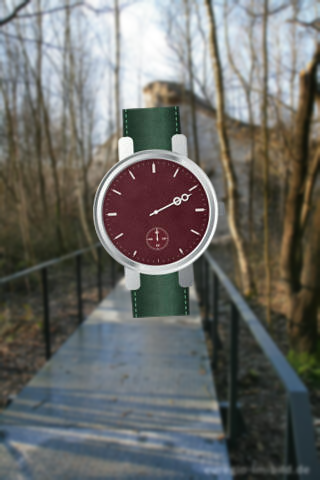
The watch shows {"hour": 2, "minute": 11}
